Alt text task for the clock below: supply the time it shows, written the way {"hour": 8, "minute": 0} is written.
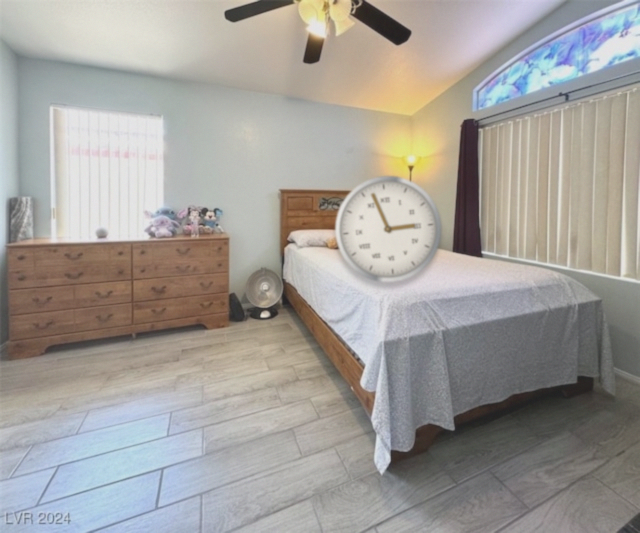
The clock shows {"hour": 2, "minute": 57}
